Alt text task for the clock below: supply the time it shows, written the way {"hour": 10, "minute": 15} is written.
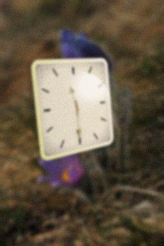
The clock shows {"hour": 11, "minute": 30}
